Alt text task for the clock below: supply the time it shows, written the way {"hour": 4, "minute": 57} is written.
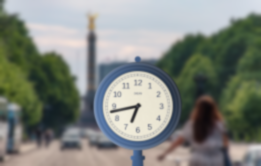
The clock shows {"hour": 6, "minute": 43}
